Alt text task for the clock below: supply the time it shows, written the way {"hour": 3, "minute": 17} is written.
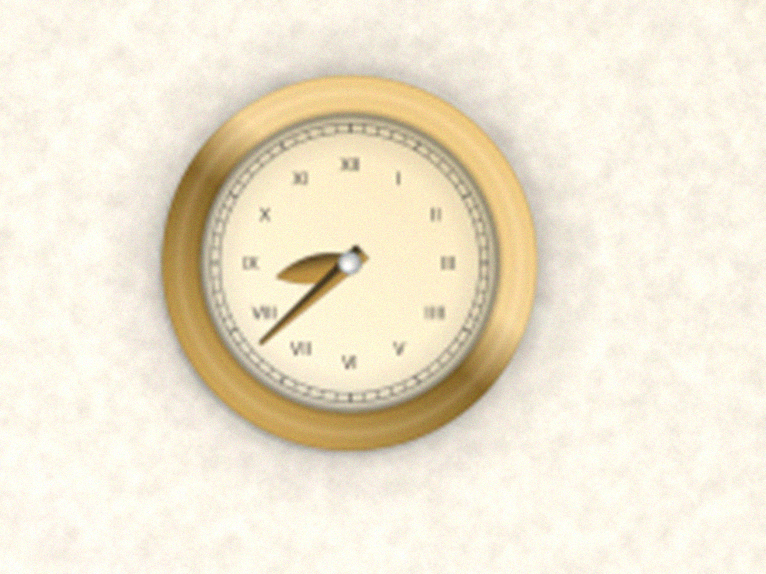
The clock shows {"hour": 8, "minute": 38}
